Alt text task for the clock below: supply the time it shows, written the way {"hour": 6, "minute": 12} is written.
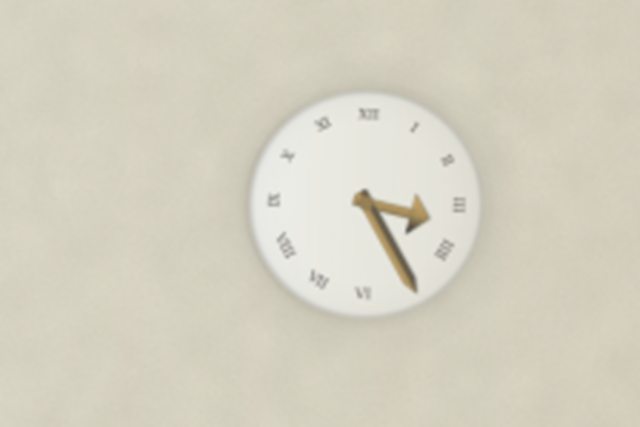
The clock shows {"hour": 3, "minute": 25}
